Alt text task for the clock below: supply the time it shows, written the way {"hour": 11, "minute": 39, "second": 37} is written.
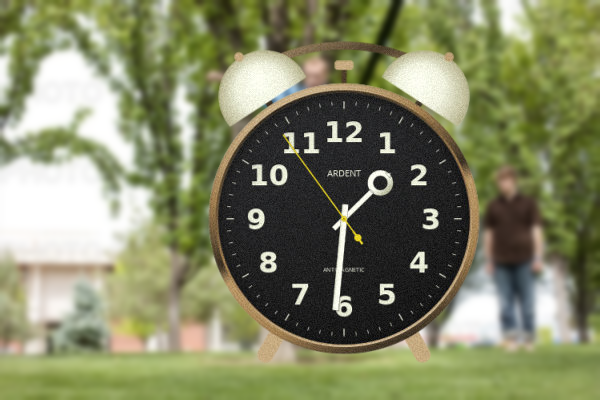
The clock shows {"hour": 1, "minute": 30, "second": 54}
